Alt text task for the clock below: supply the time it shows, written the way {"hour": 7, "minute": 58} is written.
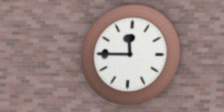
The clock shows {"hour": 11, "minute": 45}
